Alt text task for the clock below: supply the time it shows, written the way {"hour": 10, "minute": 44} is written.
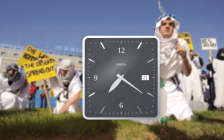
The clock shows {"hour": 7, "minute": 21}
